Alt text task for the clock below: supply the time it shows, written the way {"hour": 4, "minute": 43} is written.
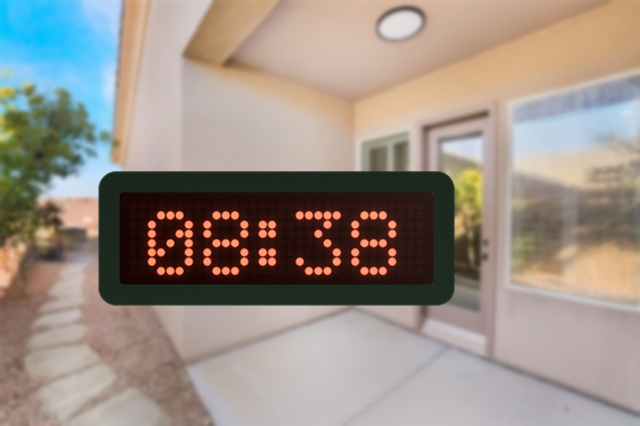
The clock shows {"hour": 8, "minute": 38}
